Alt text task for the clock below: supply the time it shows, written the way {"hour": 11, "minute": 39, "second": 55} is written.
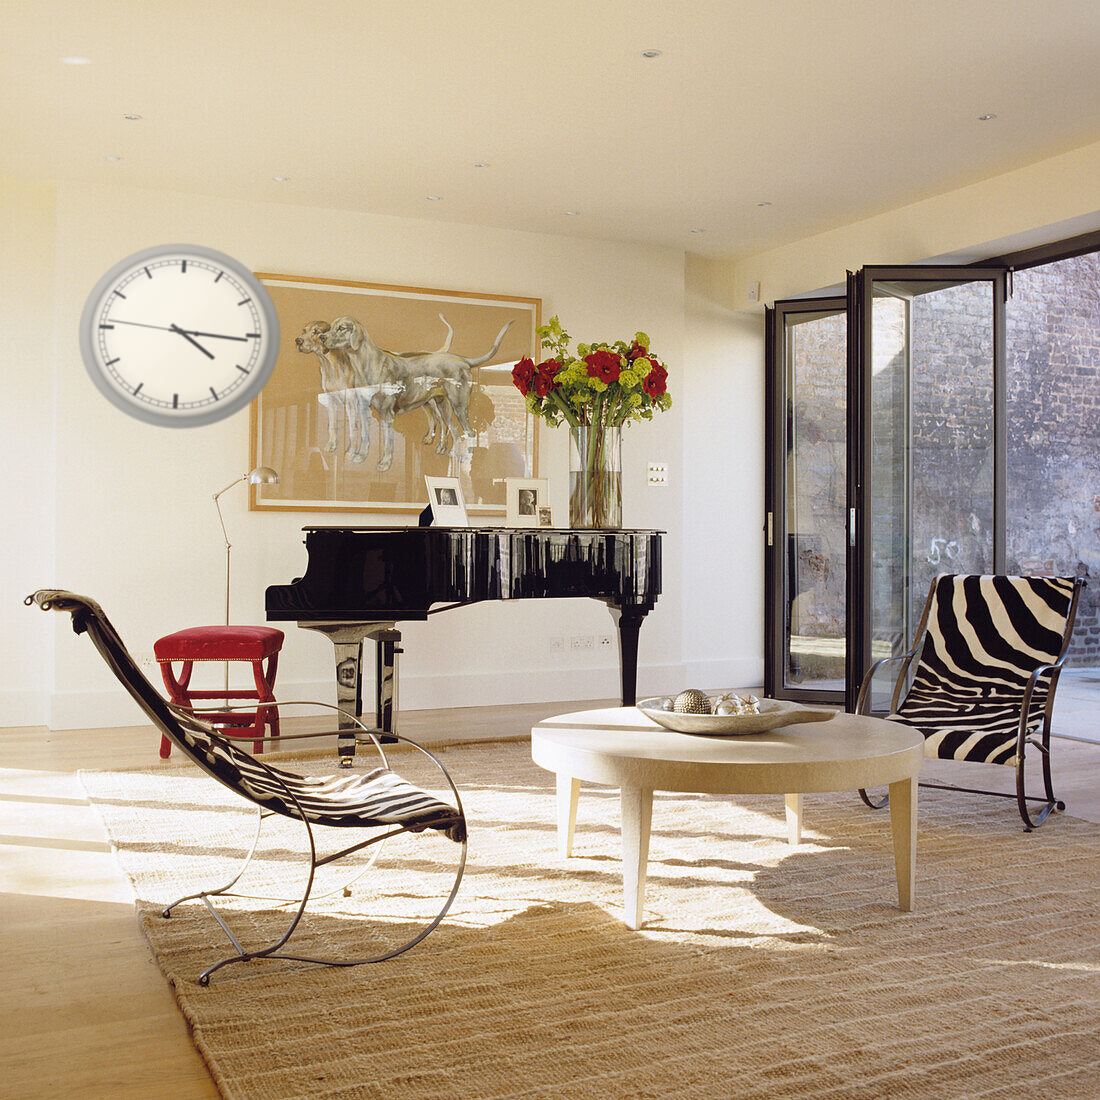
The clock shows {"hour": 4, "minute": 15, "second": 46}
